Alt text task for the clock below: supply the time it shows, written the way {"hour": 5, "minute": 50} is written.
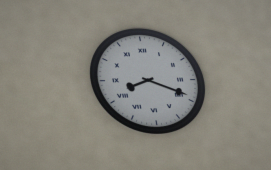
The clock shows {"hour": 8, "minute": 19}
